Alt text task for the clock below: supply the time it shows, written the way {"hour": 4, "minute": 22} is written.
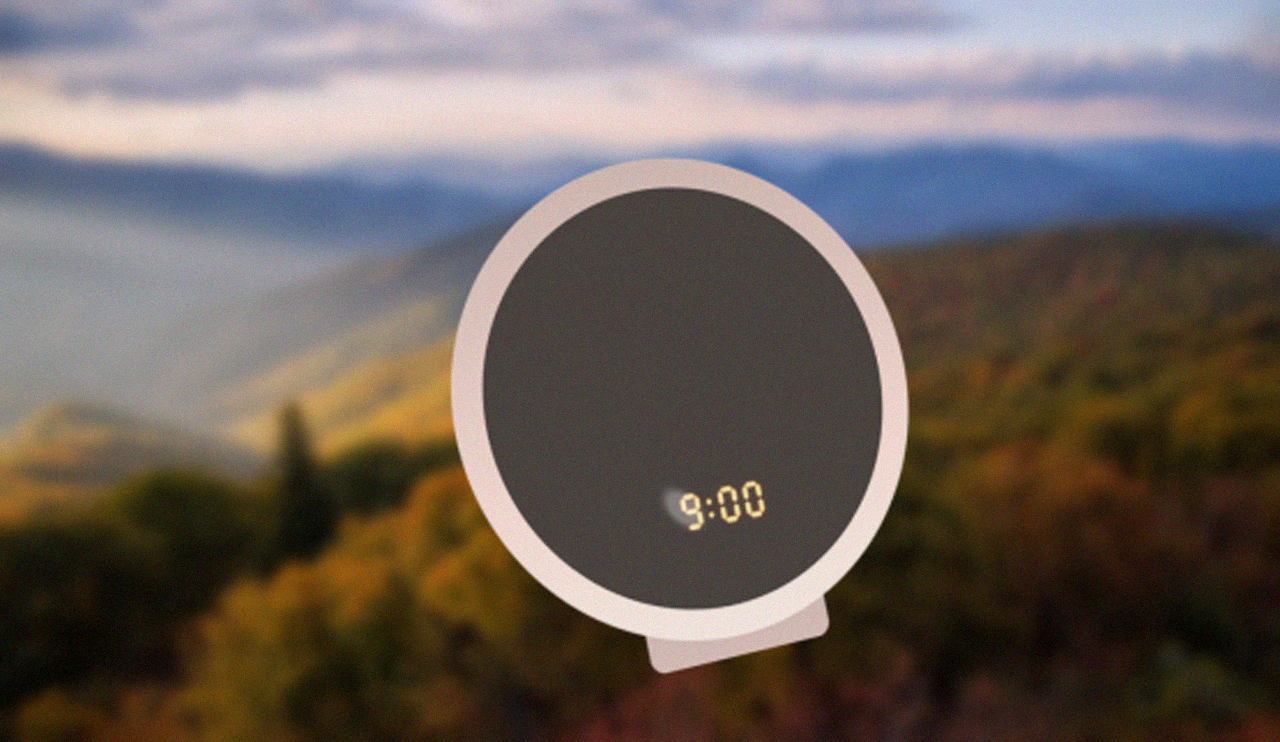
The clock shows {"hour": 9, "minute": 0}
